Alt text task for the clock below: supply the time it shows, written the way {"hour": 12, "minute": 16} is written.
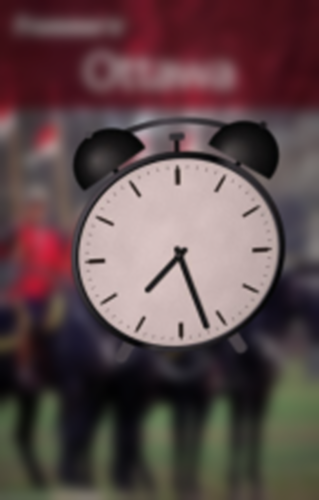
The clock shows {"hour": 7, "minute": 27}
